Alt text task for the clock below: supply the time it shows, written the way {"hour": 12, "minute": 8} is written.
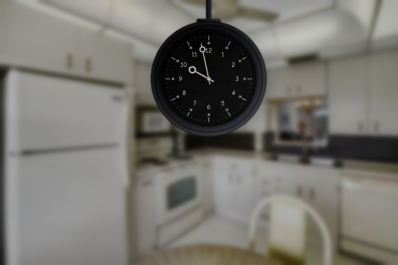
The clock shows {"hour": 9, "minute": 58}
